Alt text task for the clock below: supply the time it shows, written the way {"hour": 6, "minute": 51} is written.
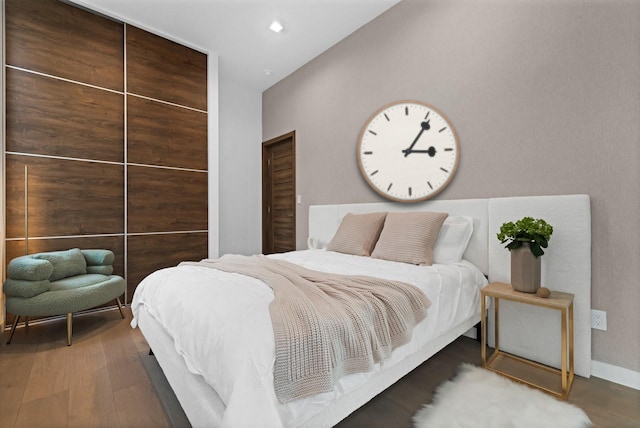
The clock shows {"hour": 3, "minute": 6}
